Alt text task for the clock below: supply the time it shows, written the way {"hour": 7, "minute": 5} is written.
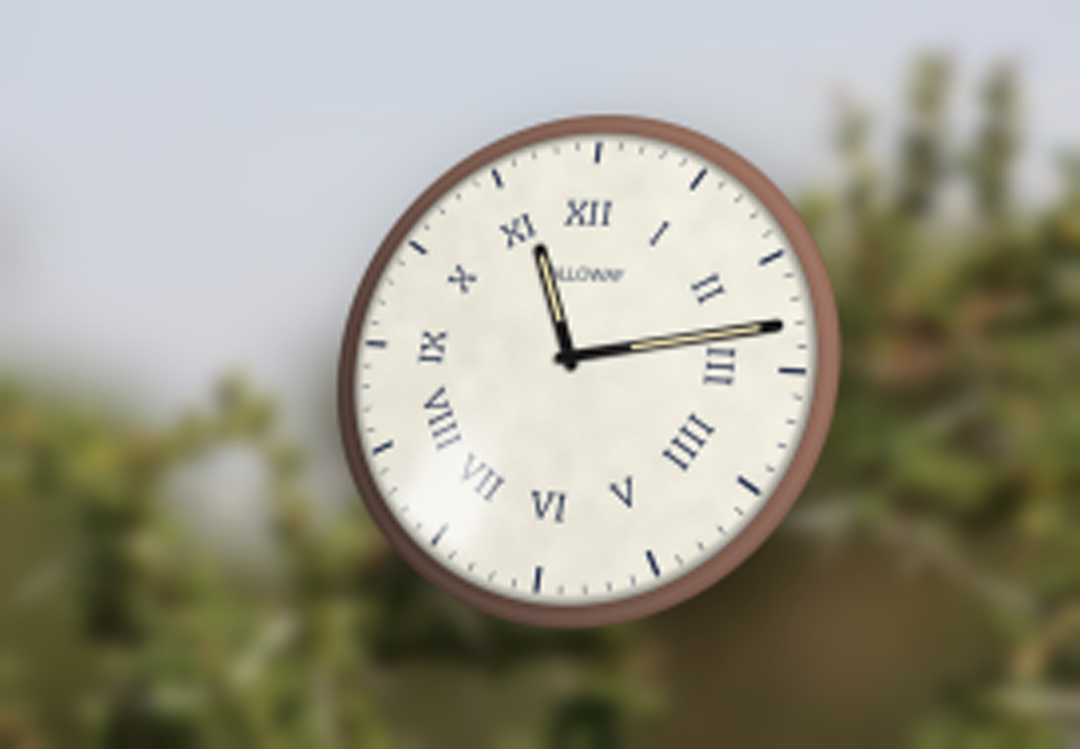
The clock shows {"hour": 11, "minute": 13}
